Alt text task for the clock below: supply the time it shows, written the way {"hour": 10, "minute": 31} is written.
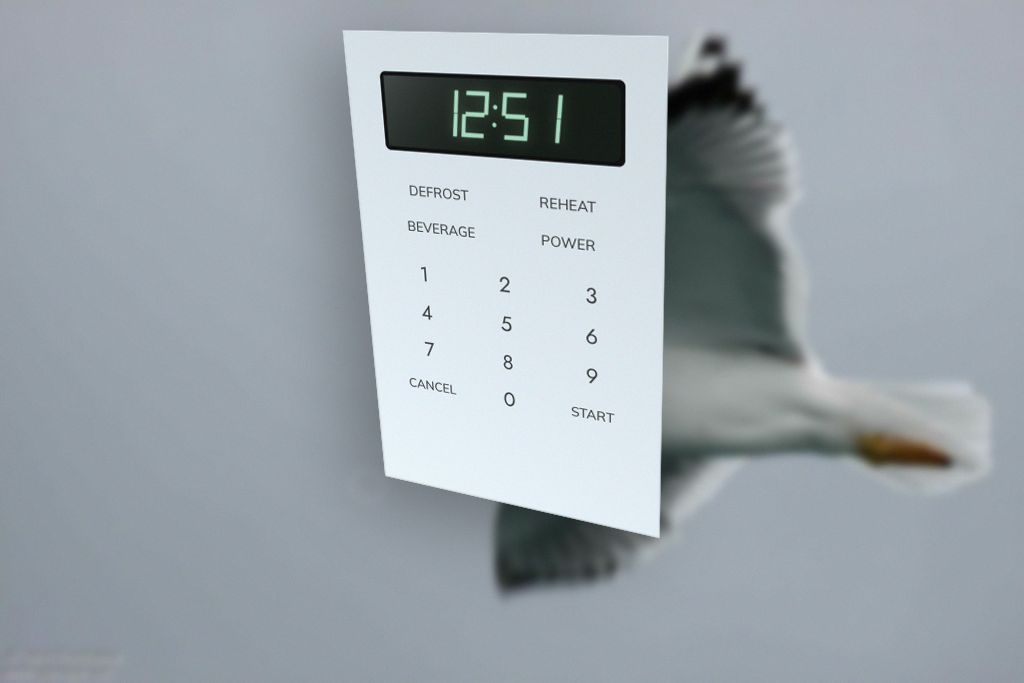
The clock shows {"hour": 12, "minute": 51}
